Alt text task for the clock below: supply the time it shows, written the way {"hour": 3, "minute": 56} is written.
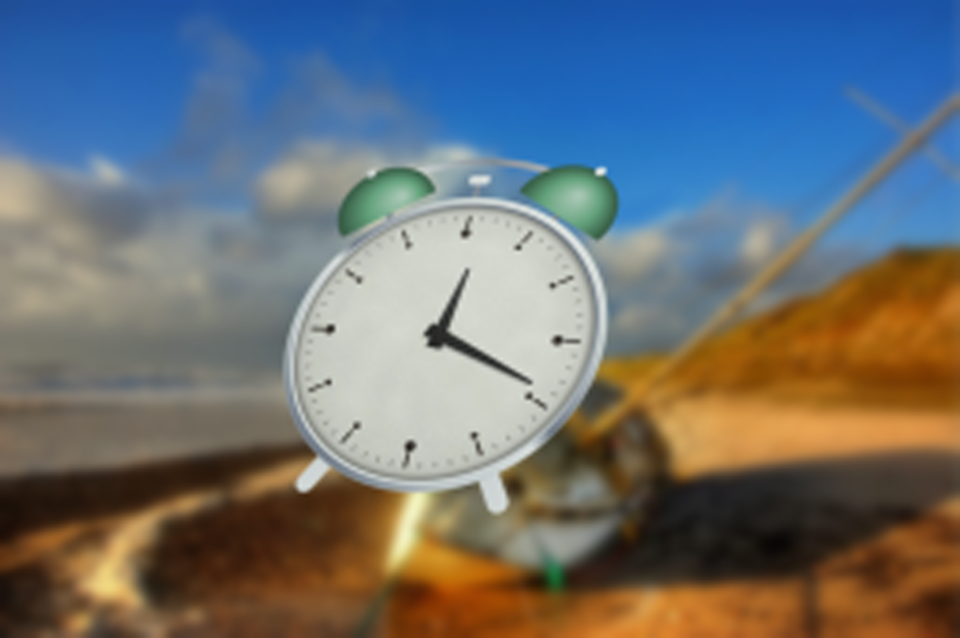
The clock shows {"hour": 12, "minute": 19}
